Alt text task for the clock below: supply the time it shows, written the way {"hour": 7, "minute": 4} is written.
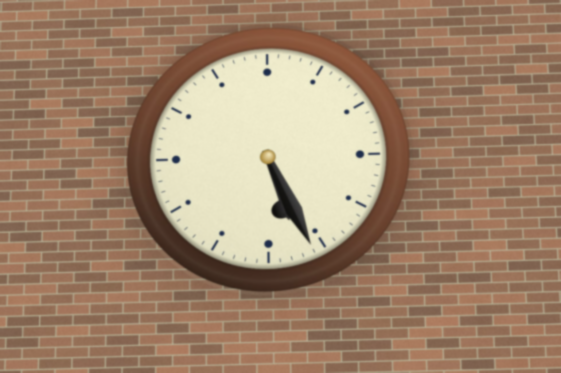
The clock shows {"hour": 5, "minute": 26}
